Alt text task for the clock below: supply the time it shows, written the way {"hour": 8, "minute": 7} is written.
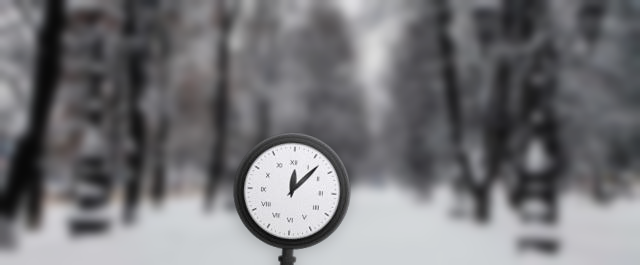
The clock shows {"hour": 12, "minute": 7}
